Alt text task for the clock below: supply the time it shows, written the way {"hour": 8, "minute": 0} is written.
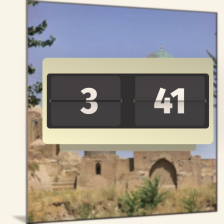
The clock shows {"hour": 3, "minute": 41}
